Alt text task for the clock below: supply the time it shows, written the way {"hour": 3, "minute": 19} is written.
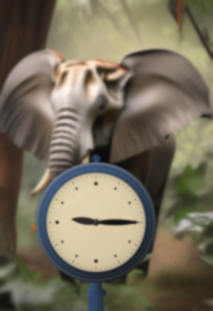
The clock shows {"hour": 9, "minute": 15}
